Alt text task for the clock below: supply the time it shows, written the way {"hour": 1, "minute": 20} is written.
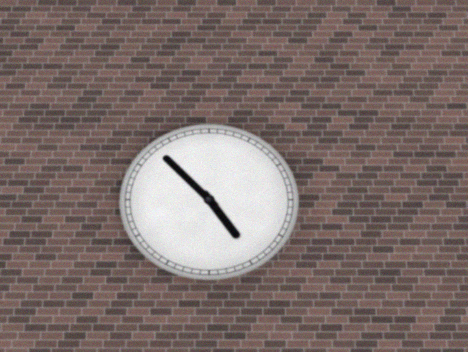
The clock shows {"hour": 4, "minute": 53}
